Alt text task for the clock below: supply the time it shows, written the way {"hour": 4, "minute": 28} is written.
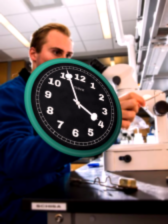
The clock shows {"hour": 3, "minute": 56}
